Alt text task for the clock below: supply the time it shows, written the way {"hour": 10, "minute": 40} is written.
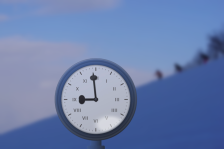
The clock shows {"hour": 8, "minute": 59}
